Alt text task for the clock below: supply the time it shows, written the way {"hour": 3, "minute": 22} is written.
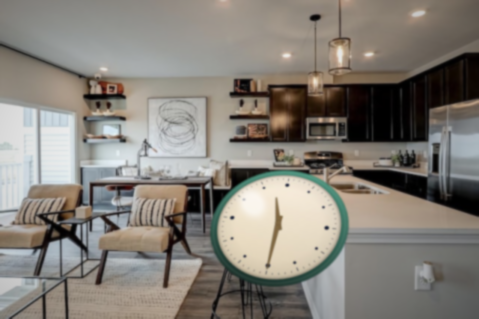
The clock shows {"hour": 11, "minute": 30}
